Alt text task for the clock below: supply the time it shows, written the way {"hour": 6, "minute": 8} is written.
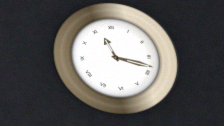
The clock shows {"hour": 11, "minute": 18}
